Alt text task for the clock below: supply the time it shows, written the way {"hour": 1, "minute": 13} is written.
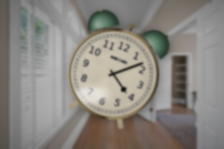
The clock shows {"hour": 4, "minute": 8}
